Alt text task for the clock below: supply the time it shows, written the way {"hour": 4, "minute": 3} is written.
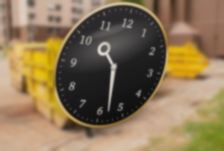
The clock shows {"hour": 10, "minute": 28}
